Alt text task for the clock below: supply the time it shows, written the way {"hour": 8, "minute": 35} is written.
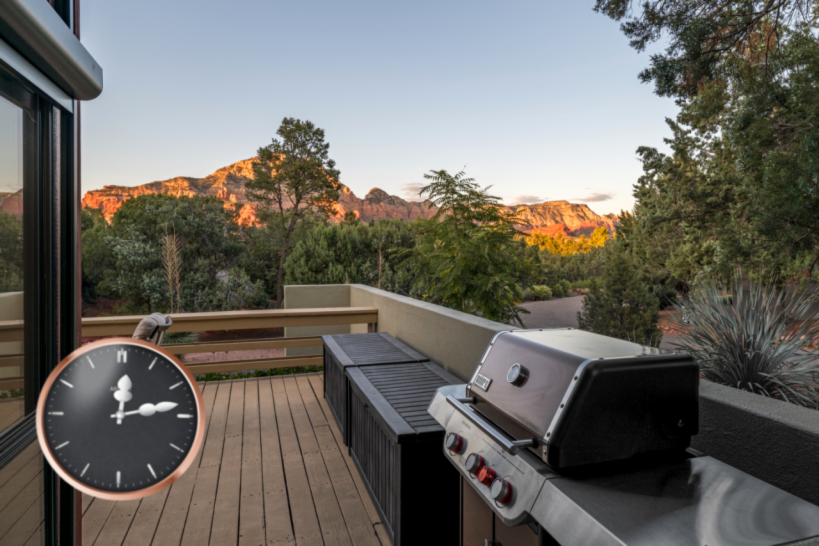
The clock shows {"hour": 12, "minute": 13}
